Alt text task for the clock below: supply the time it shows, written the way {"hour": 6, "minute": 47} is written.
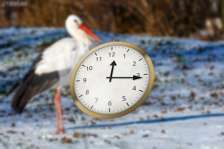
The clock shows {"hour": 12, "minute": 16}
